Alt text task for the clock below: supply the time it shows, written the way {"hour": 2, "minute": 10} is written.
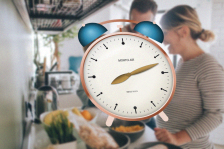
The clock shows {"hour": 8, "minute": 12}
